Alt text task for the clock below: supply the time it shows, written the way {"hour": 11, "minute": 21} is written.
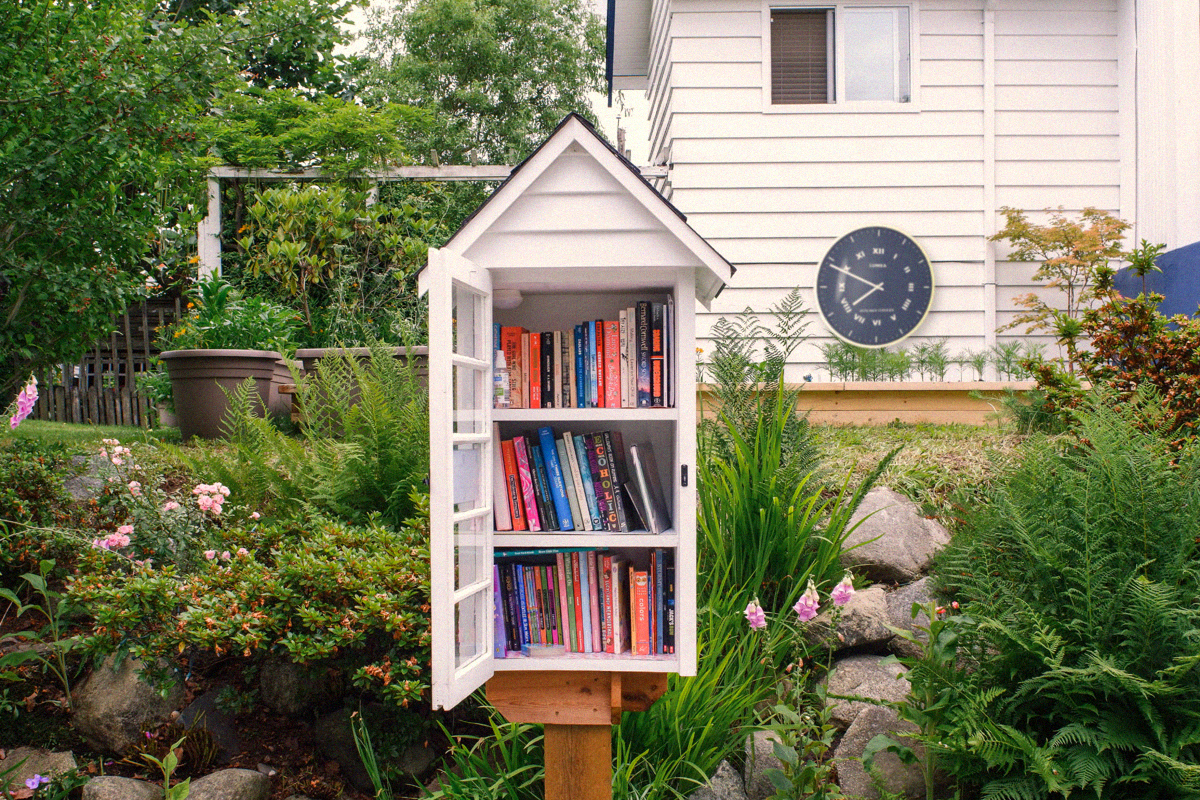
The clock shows {"hour": 7, "minute": 49}
